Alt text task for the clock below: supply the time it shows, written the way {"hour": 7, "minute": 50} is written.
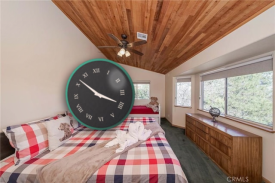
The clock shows {"hour": 3, "minute": 52}
